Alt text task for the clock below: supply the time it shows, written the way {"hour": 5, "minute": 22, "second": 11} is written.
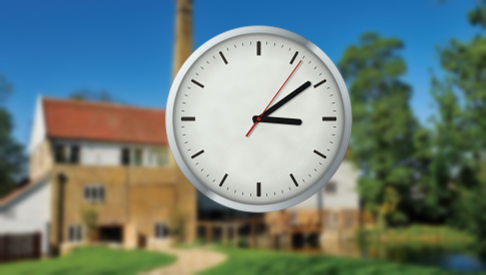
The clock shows {"hour": 3, "minute": 9, "second": 6}
